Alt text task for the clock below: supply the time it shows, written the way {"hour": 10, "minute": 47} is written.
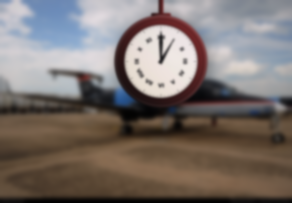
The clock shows {"hour": 1, "minute": 0}
